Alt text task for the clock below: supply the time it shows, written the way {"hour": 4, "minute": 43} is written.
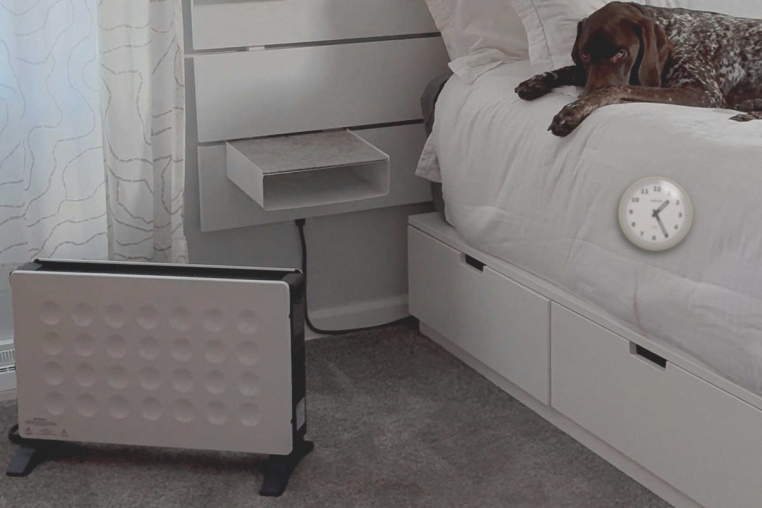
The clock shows {"hour": 1, "minute": 25}
